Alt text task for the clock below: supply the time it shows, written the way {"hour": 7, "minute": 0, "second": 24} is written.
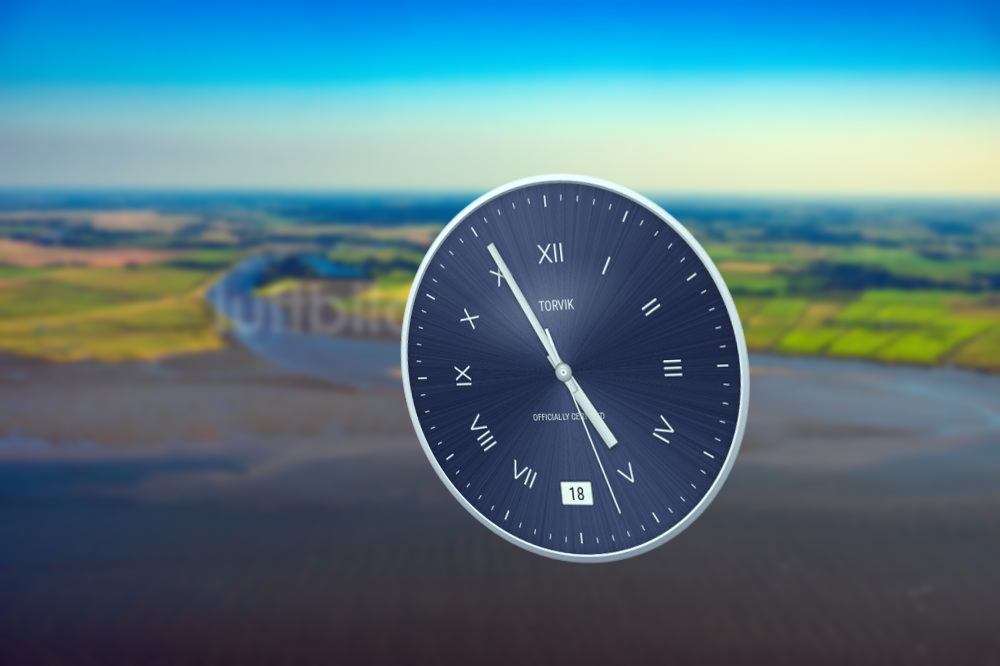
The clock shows {"hour": 4, "minute": 55, "second": 27}
